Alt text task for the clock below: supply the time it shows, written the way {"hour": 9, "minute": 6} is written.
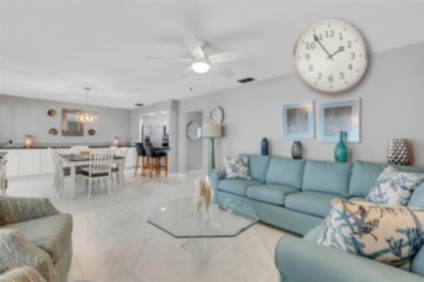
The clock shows {"hour": 1, "minute": 54}
